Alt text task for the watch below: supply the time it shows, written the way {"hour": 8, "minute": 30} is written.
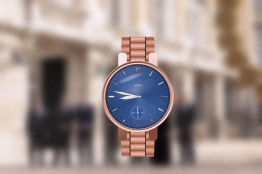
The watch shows {"hour": 8, "minute": 47}
